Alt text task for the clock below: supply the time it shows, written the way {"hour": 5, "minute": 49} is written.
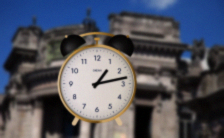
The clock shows {"hour": 1, "minute": 13}
